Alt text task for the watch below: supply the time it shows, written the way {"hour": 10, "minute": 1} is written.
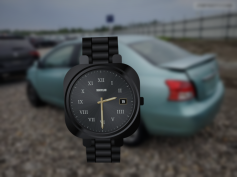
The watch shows {"hour": 2, "minute": 30}
